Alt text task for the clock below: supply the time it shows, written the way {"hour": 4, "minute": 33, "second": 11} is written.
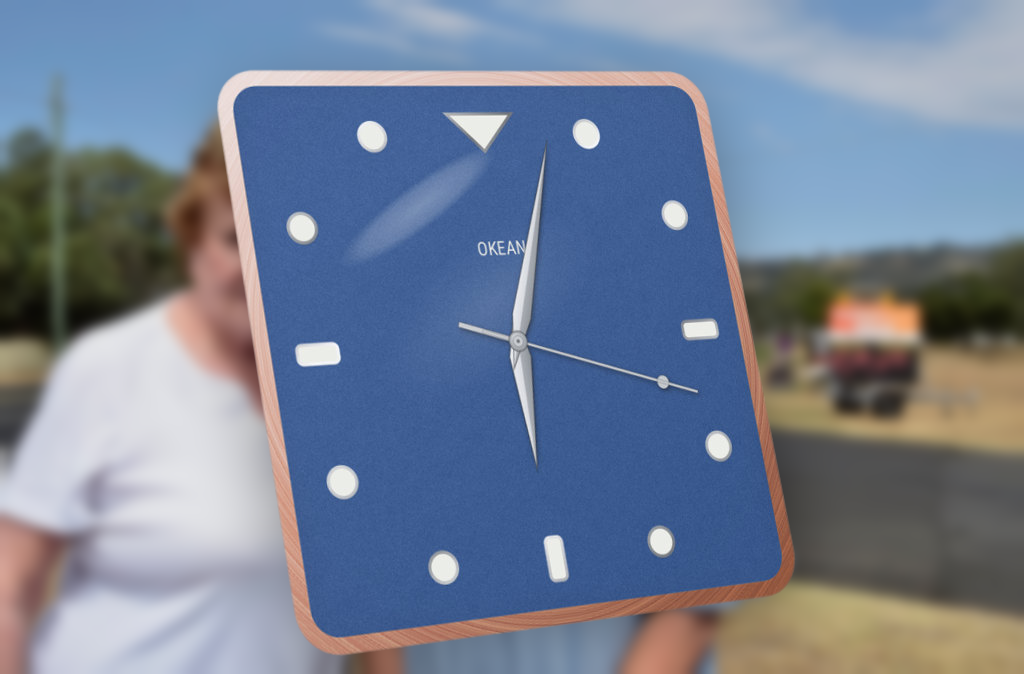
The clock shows {"hour": 6, "minute": 3, "second": 18}
